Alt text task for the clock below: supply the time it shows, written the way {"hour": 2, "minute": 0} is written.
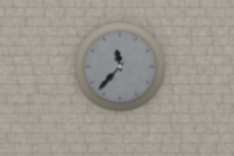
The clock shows {"hour": 11, "minute": 37}
